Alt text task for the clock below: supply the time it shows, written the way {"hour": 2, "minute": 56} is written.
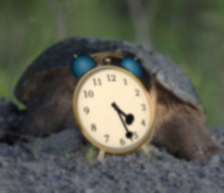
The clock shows {"hour": 4, "minute": 27}
